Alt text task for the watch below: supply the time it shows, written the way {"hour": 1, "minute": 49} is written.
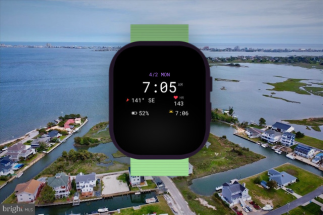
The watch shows {"hour": 7, "minute": 5}
